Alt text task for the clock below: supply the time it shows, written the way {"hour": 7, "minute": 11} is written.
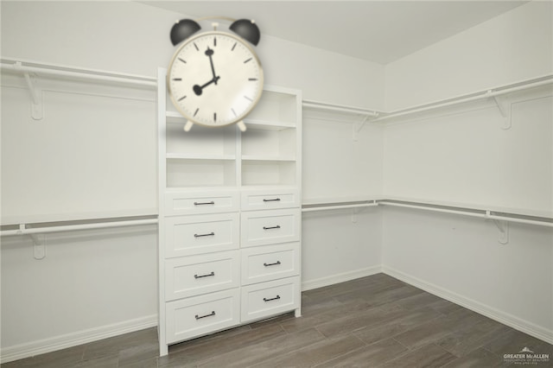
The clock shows {"hour": 7, "minute": 58}
